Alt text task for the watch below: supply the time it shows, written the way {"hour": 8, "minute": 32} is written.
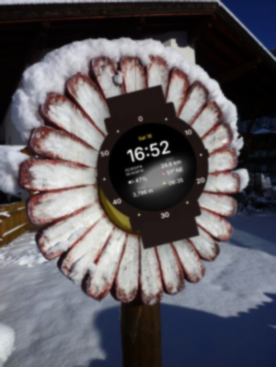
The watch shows {"hour": 16, "minute": 52}
